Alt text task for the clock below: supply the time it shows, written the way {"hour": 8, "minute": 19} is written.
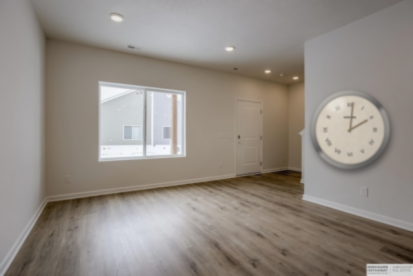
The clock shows {"hour": 2, "minute": 1}
